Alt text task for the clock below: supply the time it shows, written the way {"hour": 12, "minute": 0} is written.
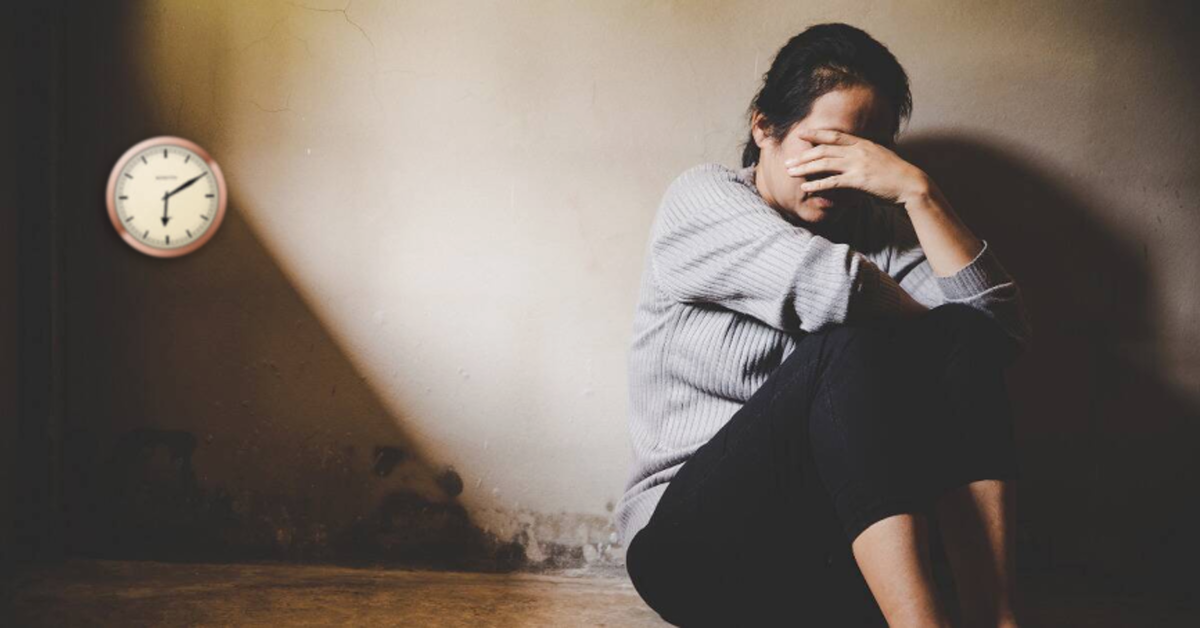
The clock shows {"hour": 6, "minute": 10}
